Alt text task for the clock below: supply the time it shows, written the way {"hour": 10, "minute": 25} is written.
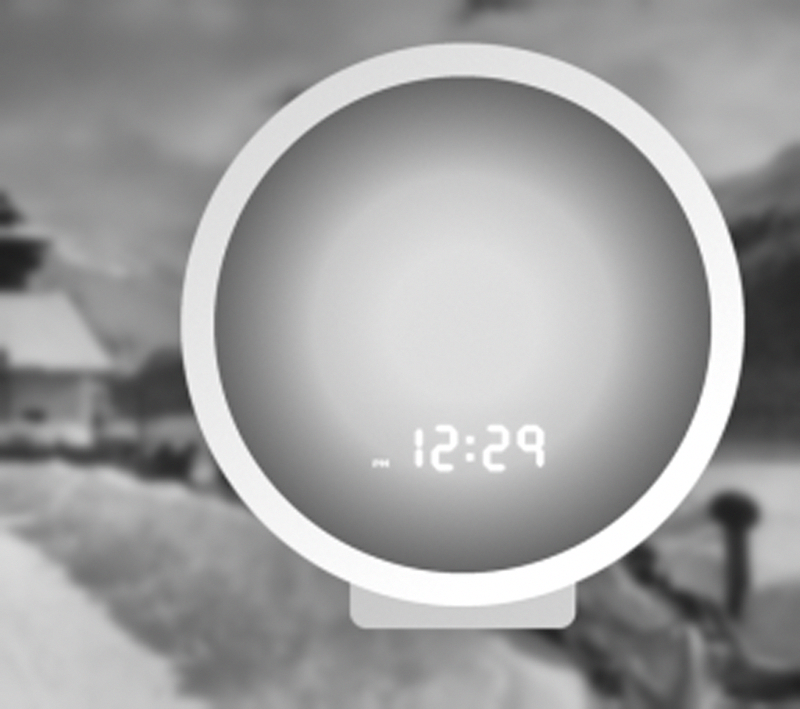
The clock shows {"hour": 12, "minute": 29}
